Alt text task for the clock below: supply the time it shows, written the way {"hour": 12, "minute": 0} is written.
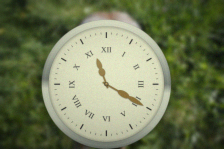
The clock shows {"hour": 11, "minute": 20}
